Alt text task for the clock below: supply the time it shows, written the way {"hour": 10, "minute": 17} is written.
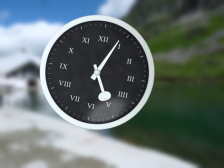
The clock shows {"hour": 5, "minute": 4}
